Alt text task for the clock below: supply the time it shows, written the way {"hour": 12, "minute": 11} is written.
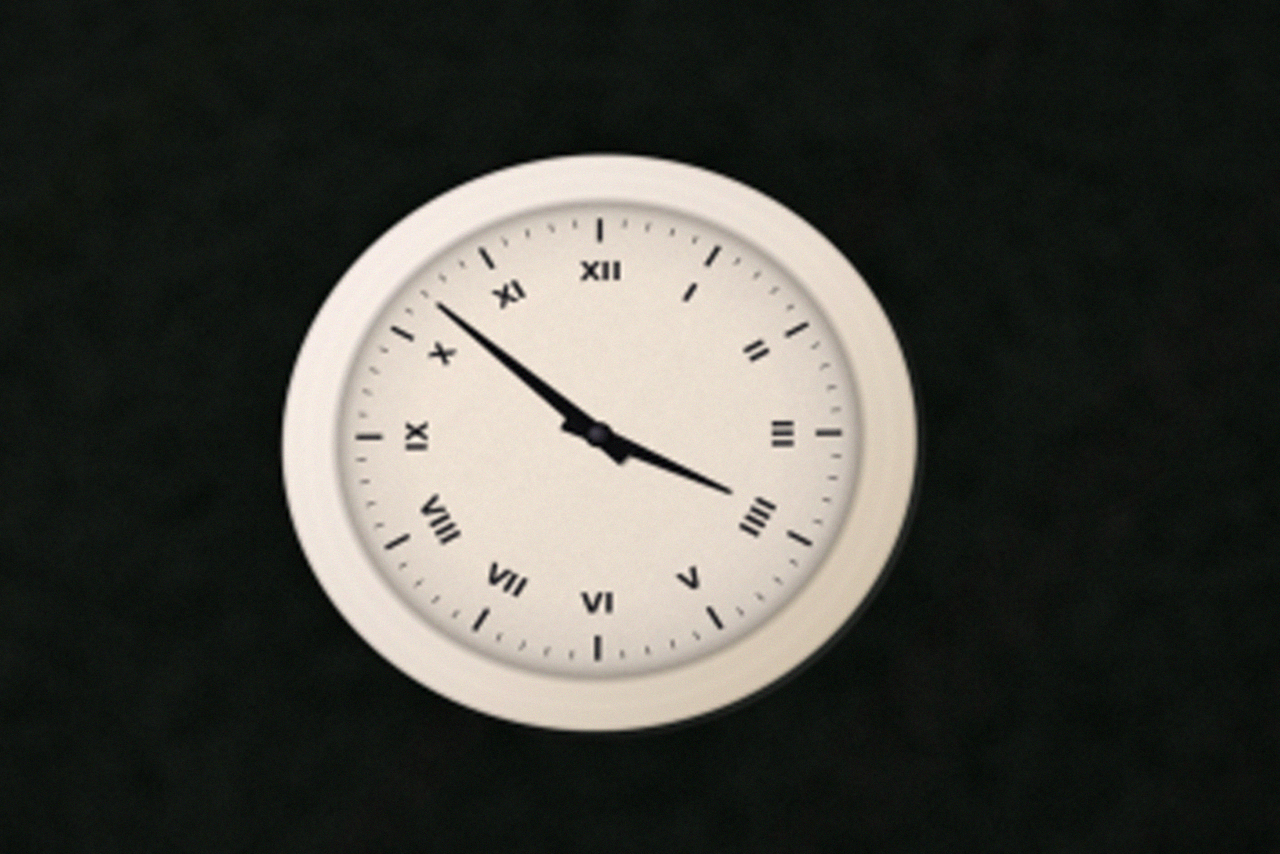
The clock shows {"hour": 3, "minute": 52}
